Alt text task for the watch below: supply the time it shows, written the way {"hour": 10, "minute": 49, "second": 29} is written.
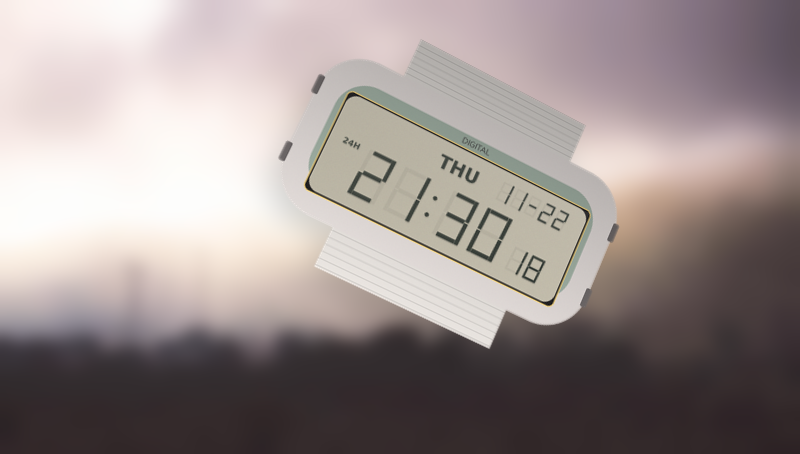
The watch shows {"hour": 21, "minute": 30, "second": 18}
